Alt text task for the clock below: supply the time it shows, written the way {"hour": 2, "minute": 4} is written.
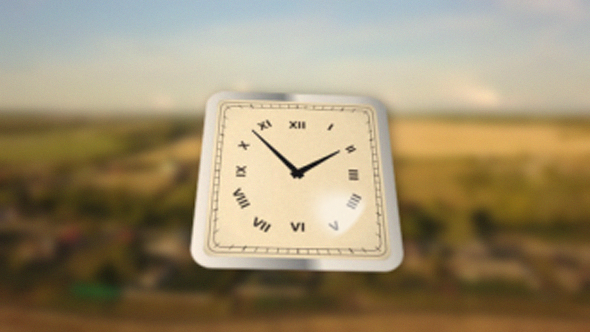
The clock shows {"hour": 1, "minute": 53}
